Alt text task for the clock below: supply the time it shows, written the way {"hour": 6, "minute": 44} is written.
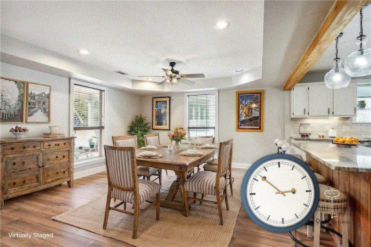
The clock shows {"hour": 2, "minute": 52}
